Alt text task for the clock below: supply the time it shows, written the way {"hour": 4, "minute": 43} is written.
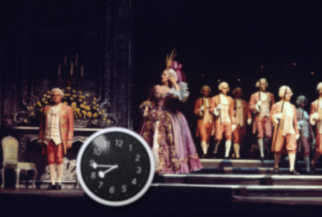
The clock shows {"hour": 7, "minute": 44}
